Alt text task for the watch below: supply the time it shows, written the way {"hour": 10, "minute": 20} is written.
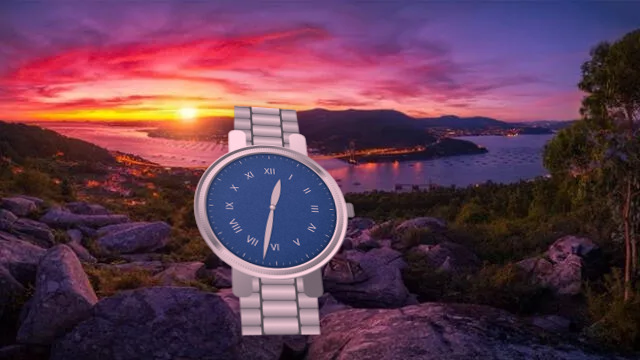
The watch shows {"hour": 12, "minute": 32}
